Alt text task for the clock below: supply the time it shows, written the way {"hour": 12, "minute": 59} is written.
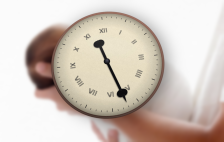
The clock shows {"hour": 11, "minute": 27}
